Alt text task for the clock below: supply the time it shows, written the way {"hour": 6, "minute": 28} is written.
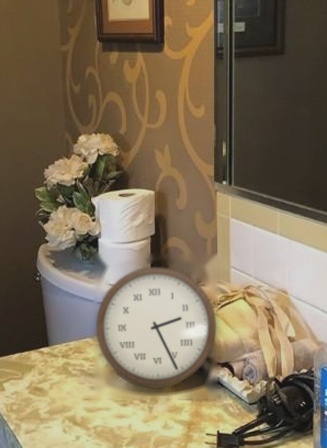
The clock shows {"hour": 2, "minute": 26}
